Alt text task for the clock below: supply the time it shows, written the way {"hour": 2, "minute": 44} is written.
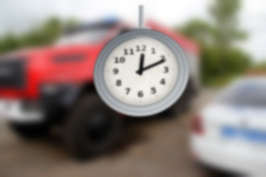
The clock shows {"hour": 12, "minute": 11}
